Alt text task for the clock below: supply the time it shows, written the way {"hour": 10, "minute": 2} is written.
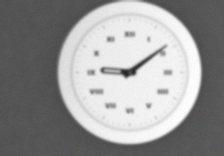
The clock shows {"hour": 9, "minute": 9}
